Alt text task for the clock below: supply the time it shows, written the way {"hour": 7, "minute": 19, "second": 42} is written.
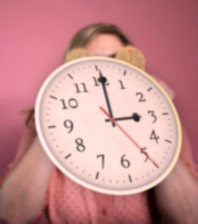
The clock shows {"hour": 3, "minute": 0, "second": 25}
